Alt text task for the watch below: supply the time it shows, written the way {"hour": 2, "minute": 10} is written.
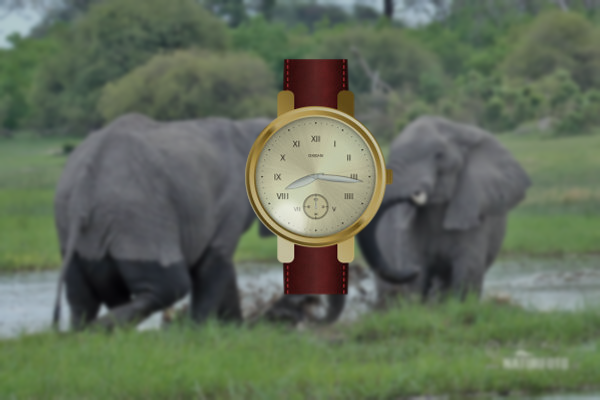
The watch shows {"hour": 8, "minute": 16}
